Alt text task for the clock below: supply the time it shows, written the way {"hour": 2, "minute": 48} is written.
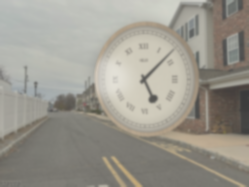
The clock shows {"hour": 5, "minute": 8}
